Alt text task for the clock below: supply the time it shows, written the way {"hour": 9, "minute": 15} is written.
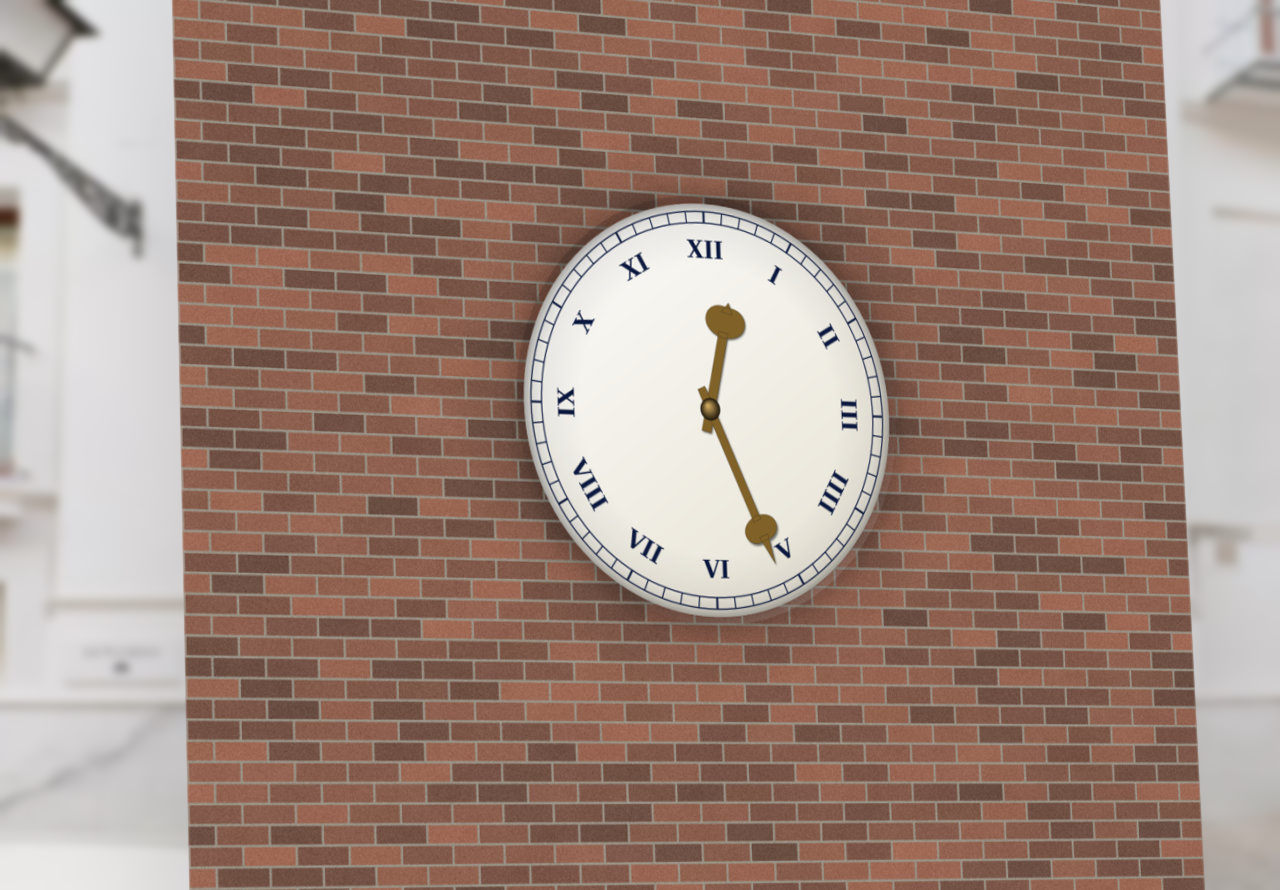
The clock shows {"hour": 12, "minute": 26}
